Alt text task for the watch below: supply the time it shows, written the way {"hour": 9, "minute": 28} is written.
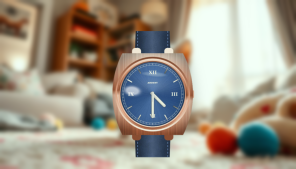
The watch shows {"hour": 4, "minute": 30}
